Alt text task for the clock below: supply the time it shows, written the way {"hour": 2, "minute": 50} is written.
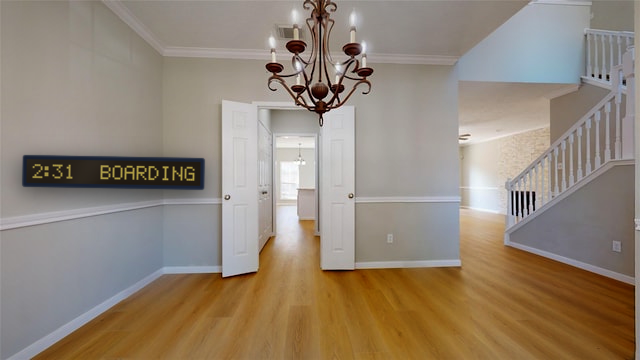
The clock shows {"hour": 2, "minute": 31}
